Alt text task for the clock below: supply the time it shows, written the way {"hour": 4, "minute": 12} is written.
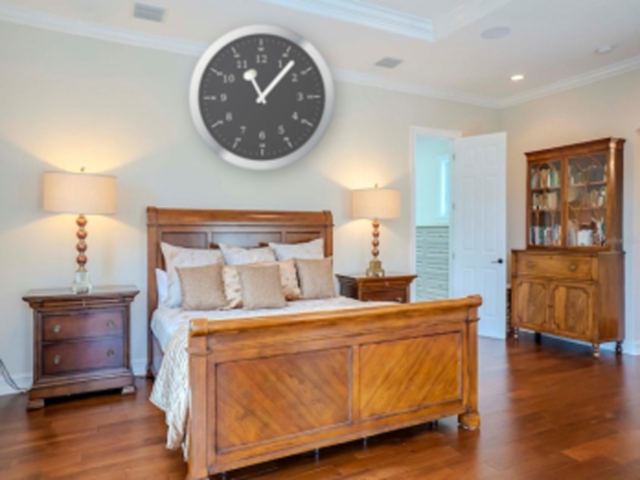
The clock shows {"hour": 11, "minute": 7}
